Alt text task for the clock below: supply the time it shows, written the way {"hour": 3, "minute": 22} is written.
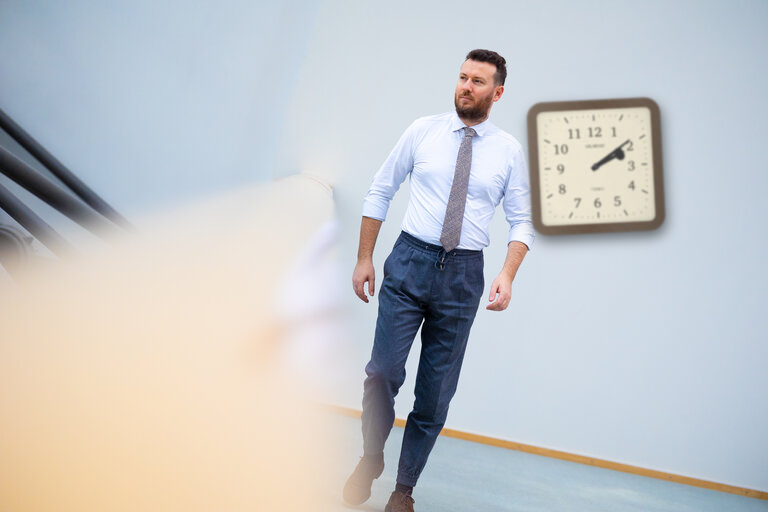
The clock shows {"hour": 2, "minute": 9}
